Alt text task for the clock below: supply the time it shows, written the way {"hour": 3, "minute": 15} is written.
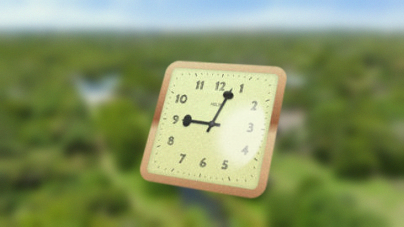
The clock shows {"hour": 9, "minute": 3}
